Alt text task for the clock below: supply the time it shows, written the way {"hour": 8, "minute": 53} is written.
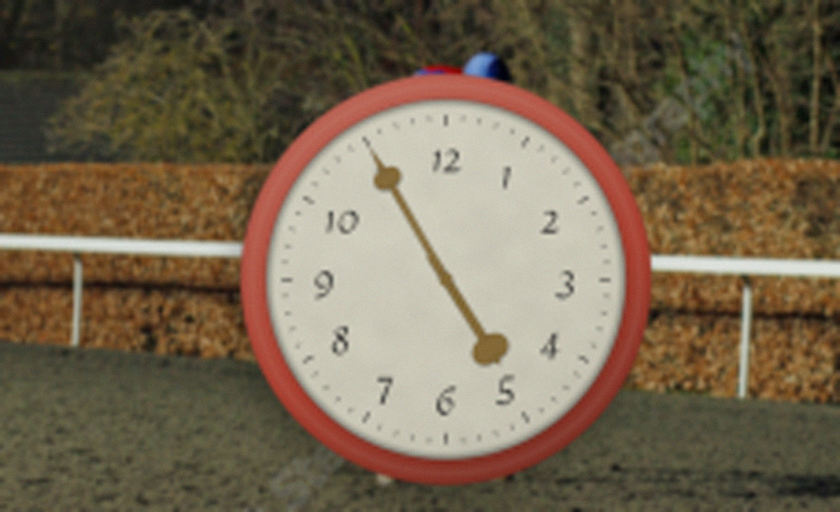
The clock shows {"hour": 4, "minute": 55}
